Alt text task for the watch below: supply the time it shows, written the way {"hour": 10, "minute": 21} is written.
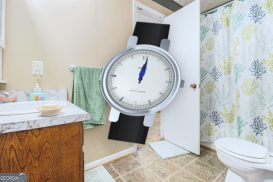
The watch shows {"hour": 12, "minute": 1}
